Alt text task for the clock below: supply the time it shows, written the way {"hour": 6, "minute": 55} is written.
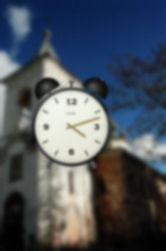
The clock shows {"hour": 4, "minute": 12}
